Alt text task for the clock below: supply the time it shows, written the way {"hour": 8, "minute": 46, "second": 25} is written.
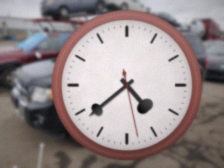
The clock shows {"hour": 4, "minute": 38, "second": 28}
